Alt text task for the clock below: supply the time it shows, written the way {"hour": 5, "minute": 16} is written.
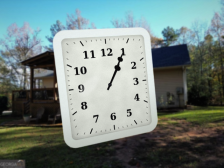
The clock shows {"hour": 1, "minute": 5}
